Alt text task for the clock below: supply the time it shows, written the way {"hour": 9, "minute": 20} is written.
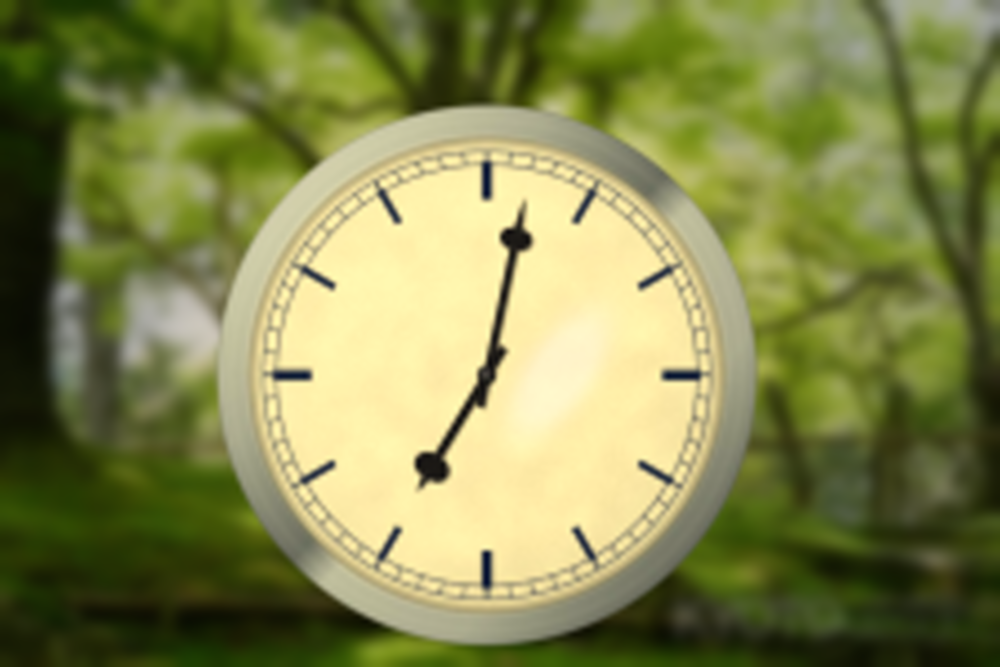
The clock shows {"hour": 7, "minute": 2}
